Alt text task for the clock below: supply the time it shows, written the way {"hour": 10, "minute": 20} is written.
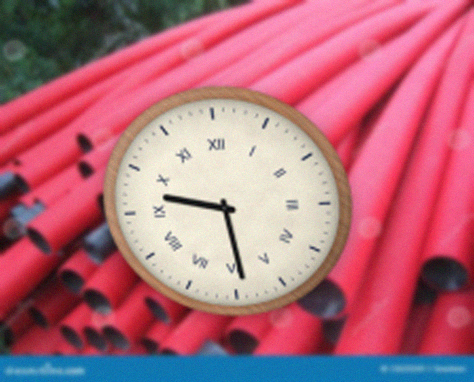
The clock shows {"hour": 9, "minute": 29}
